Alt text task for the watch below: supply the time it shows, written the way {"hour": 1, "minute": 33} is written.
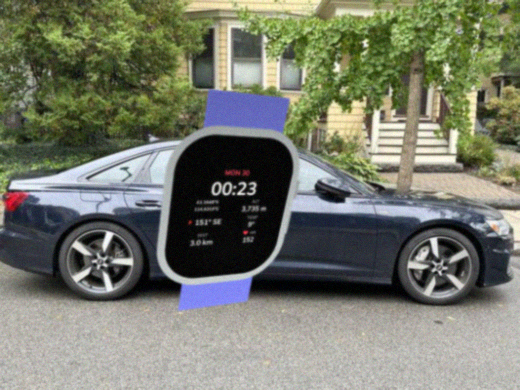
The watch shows {"hour": 0, "minute": 23}
